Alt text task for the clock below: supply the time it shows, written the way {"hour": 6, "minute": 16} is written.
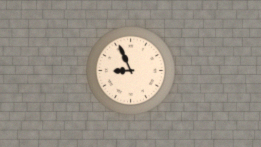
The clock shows {"hour": 8, "minute": 56}
